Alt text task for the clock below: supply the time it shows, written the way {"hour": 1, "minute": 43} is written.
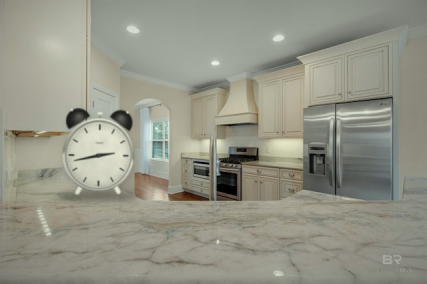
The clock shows {"hour": 2, "minute": 43}
